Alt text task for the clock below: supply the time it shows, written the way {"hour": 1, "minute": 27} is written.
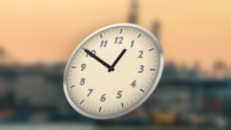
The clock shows {"hour": 12, "minute": 50}
